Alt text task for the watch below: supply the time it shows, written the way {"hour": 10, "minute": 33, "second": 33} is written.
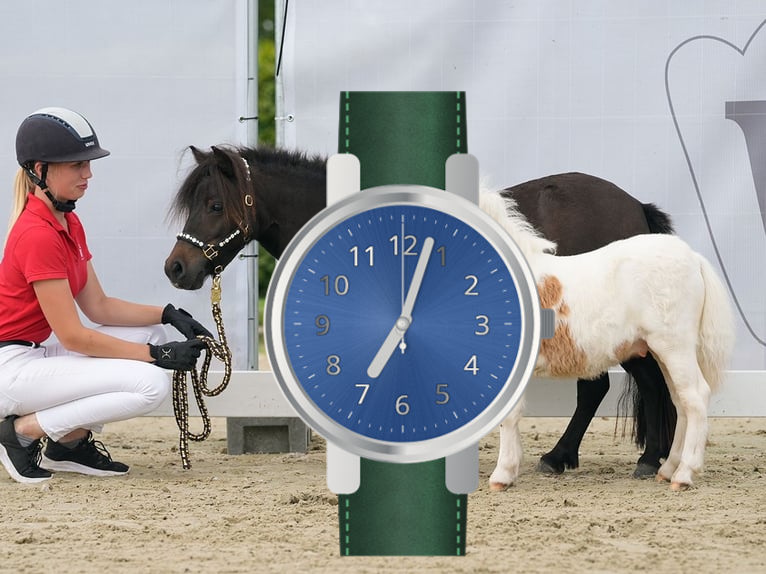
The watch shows {"hour": 7, "minute": 3, "second": 0}
